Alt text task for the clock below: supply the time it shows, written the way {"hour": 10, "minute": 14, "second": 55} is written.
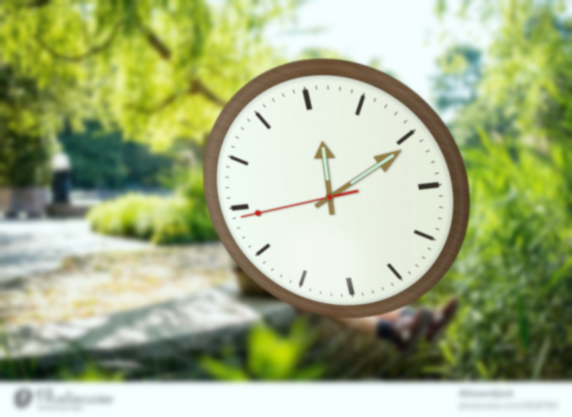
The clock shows {"hour": 12, "minute": 10, "second": 44}
